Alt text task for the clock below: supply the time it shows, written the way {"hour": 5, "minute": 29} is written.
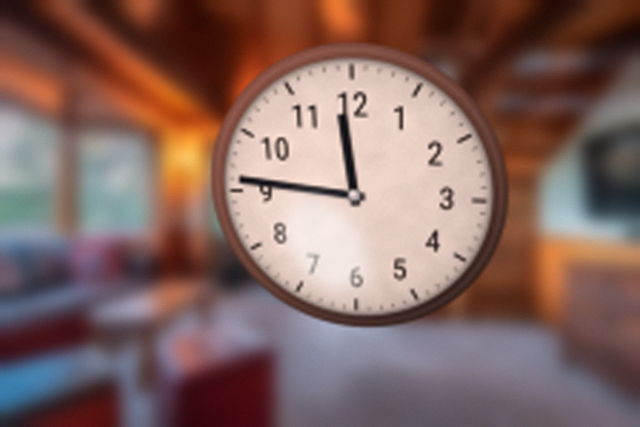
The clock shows {"hour": 11, "minute": 46}
